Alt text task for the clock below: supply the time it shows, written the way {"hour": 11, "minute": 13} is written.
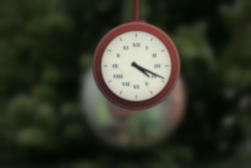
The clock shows {"hour": 4, "minute": 19}
